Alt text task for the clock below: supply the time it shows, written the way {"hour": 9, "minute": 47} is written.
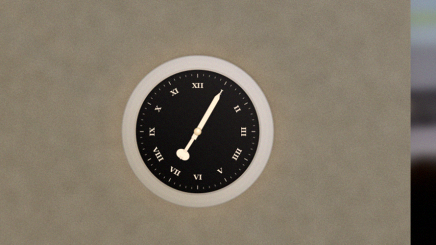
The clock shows {"hour": 7, "minute": 5}
